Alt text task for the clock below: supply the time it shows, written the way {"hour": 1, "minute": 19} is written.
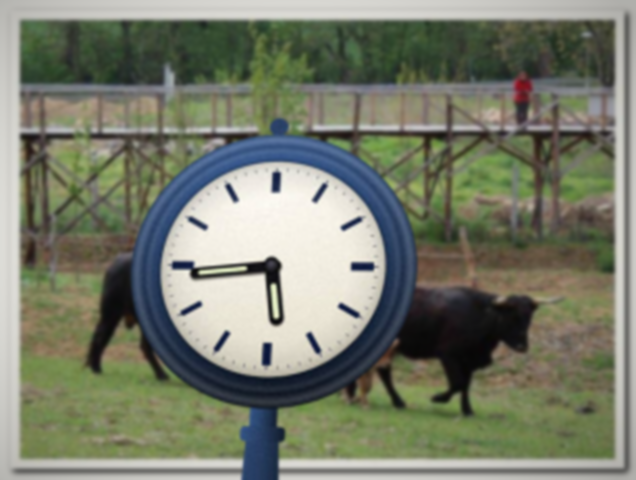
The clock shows {"hour": 5, "minute": 44}
